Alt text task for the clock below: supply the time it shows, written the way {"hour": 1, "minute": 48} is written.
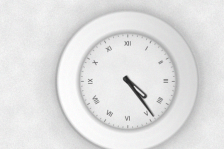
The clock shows {"hour": 4, "minute": 24}
